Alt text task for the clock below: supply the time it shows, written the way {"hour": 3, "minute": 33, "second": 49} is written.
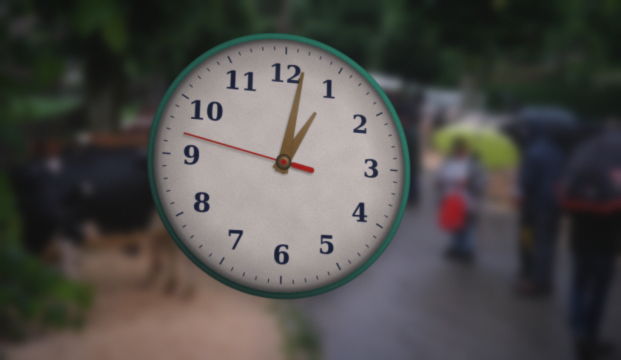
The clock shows {"hour": 1, "minute": 1, "second": 47}
